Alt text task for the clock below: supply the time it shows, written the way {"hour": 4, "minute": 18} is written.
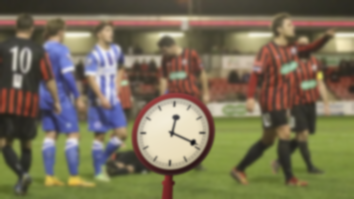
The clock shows {"hour": 12, "minute": 19}
